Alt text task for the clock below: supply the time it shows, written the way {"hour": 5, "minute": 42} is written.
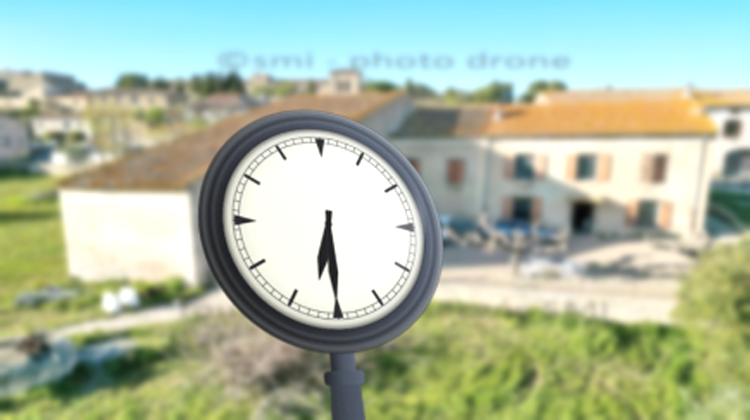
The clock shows {"hour": 6, "minute": 30}
